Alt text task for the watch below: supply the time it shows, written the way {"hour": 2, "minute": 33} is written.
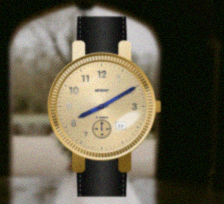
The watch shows {"hour": 8, "minute": 10}
